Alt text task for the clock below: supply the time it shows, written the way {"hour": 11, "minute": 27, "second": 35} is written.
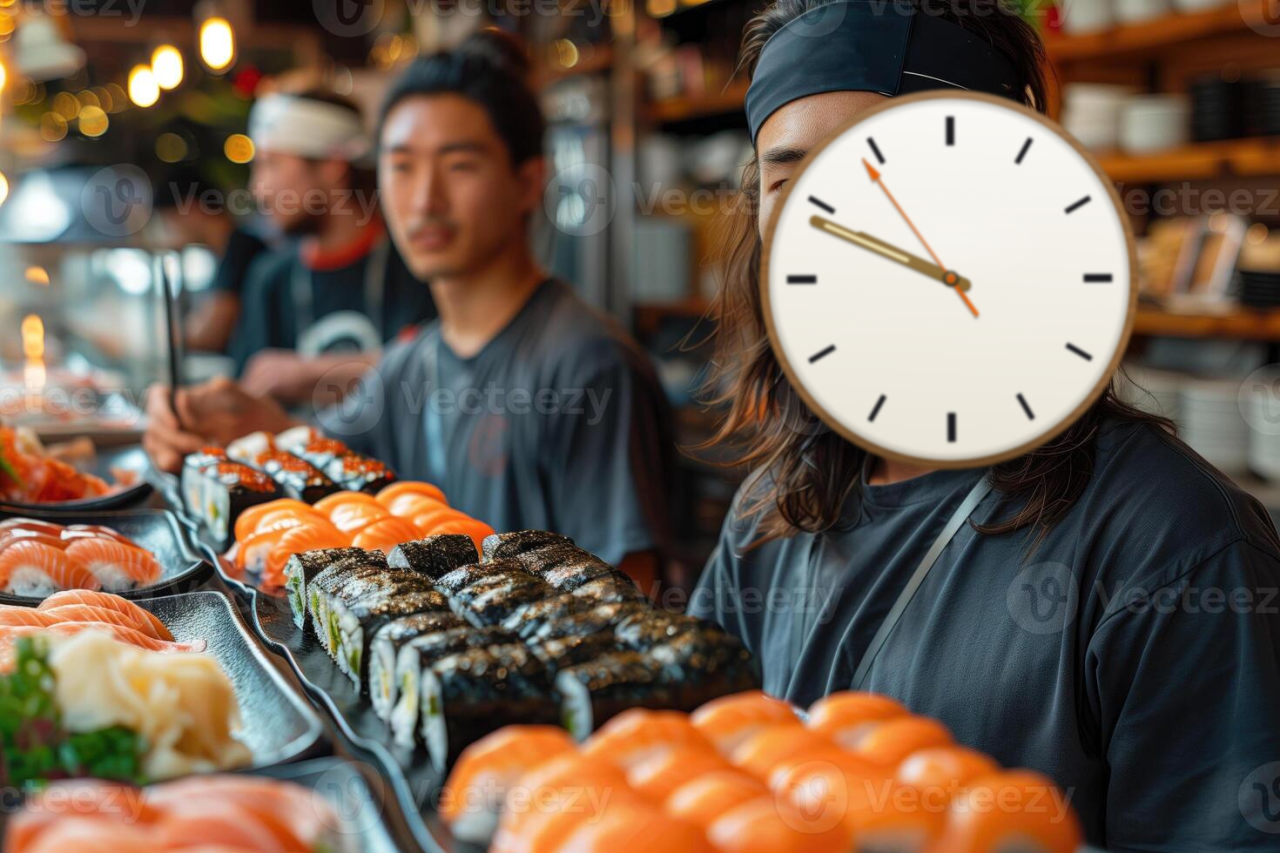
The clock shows {"hour": 9, "minute": 48, "second": 54}
